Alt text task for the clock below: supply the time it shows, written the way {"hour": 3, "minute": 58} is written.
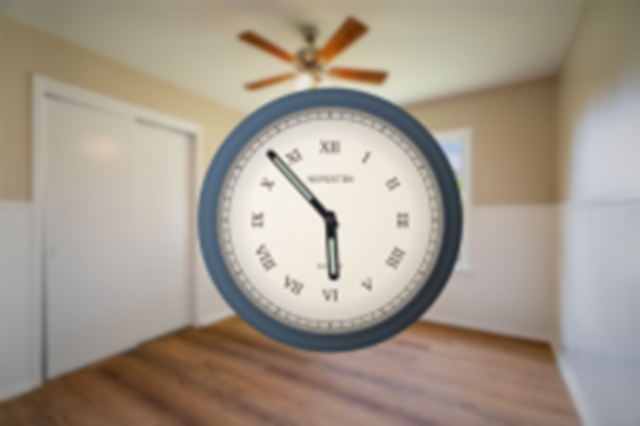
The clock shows {"hour": 5, "minute": 53}
